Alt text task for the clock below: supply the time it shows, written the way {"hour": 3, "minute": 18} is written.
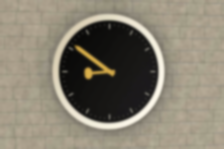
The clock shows {"hour": 8, "minute": 51}
